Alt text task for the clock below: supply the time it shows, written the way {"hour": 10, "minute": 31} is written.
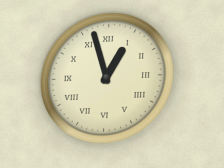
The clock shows {"hour": 12, "minute": 57}
